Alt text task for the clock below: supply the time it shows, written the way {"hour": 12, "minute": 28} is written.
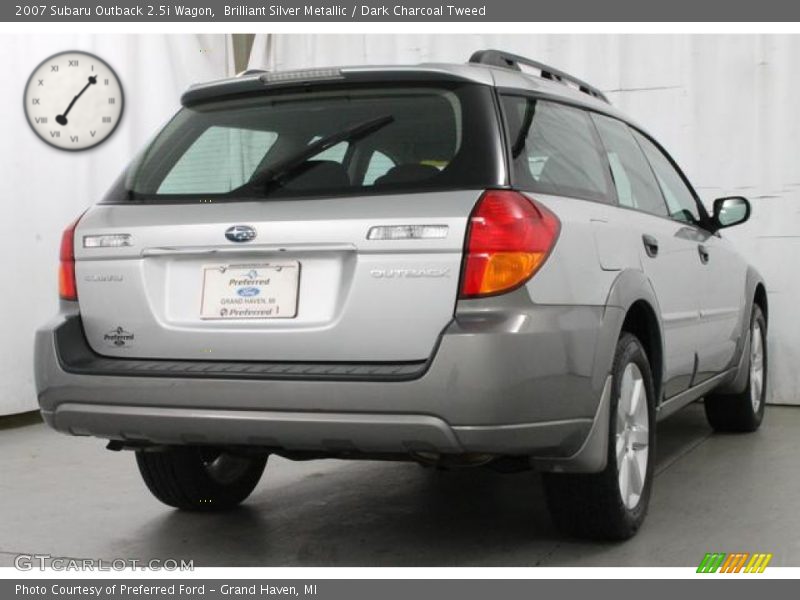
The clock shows {"hour": 7, "minute": 7}
